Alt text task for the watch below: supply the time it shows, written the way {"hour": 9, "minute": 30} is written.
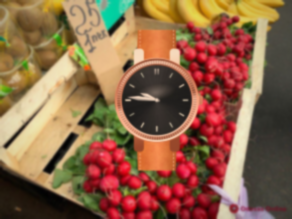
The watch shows {"hour": 9, "minute": 46}
